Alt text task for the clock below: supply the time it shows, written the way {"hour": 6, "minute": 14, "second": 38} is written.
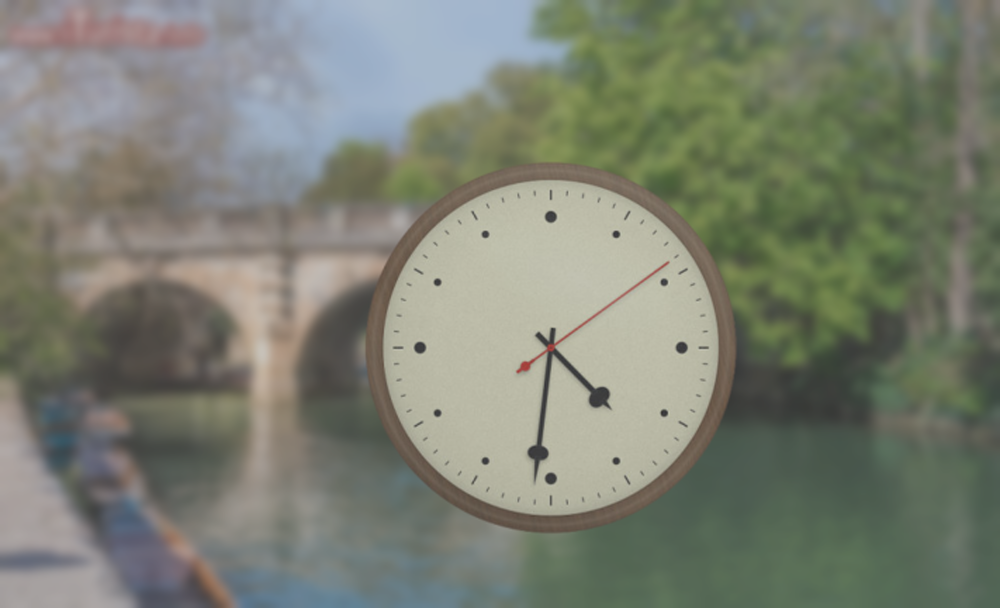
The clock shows {"hour": 4, "minute": 31, "second": 9}
